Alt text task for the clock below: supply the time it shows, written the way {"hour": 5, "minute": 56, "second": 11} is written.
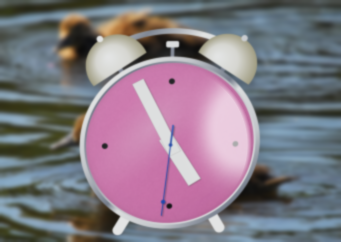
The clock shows {"hour": 4, "minute": 55, "second": 31}
